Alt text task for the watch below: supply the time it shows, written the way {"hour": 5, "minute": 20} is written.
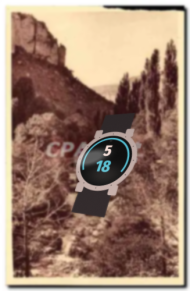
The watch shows {"hour": 5, "minute": 18}
